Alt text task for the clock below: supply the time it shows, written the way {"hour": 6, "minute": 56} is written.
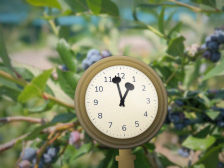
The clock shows {"hour": 12, "minute": 58}
